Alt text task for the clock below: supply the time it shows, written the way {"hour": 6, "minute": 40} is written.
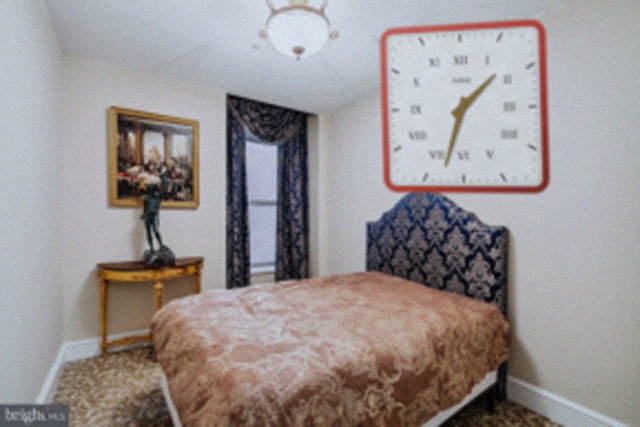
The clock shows {"hour": 1, "minute": 33}
